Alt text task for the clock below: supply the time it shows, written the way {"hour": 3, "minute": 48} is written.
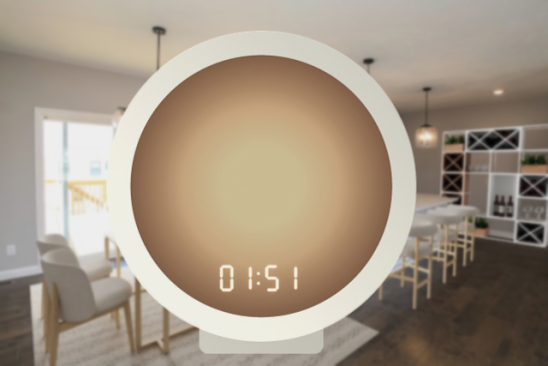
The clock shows {"hour": 1, "minute": 51}
